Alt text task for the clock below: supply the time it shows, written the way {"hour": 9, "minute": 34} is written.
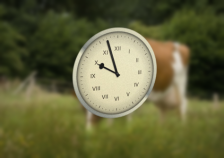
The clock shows {"hour": 9, "minute": 57}
